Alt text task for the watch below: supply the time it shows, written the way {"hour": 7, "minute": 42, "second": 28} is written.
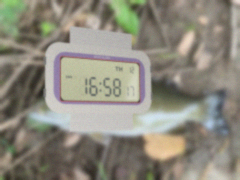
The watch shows {"hour": 16, "minute": 58, "second": 17}
